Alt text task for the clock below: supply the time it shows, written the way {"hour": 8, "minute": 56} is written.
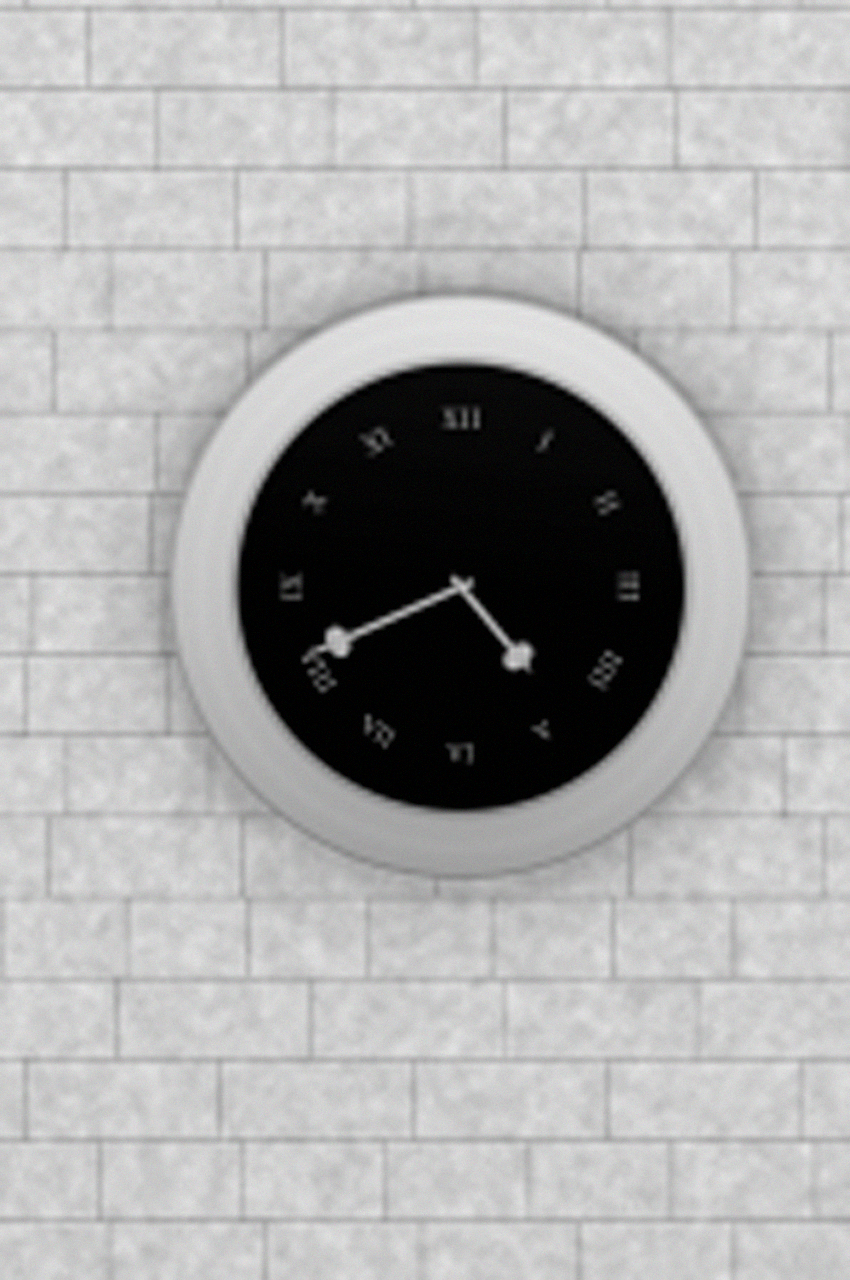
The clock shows {"hour": 4, "minute": 41}
